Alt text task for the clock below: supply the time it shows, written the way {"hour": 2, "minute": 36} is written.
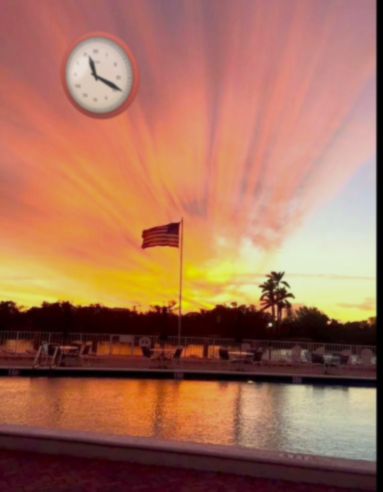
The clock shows {"hour": 11, "minute": 19}
